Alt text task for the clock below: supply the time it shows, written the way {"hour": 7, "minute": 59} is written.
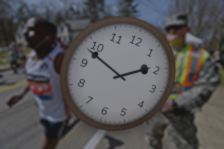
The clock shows {"hour": 1, "minute": 48}
